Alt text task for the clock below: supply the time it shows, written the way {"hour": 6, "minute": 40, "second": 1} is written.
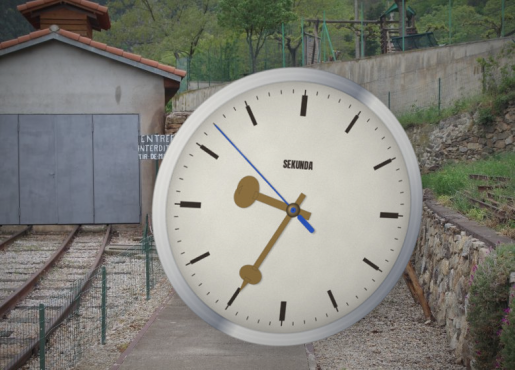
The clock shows {"hour": 9, "minute": 34, "second": 52}
